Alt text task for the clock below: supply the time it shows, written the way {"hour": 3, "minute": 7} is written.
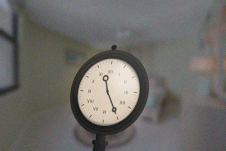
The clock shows {"hour": 11, "minute": 25}
